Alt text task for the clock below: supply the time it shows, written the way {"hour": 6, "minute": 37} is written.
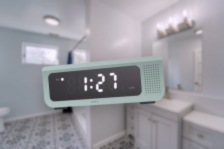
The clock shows {"hour": 1, "minute": 27}
